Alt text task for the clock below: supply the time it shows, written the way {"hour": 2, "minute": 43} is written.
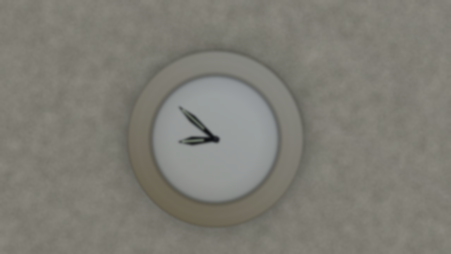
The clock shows {"hour": 8, "minute": 52}
